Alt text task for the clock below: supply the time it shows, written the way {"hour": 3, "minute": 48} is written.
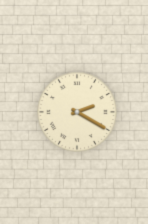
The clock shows {"hour": 2, "minute": 20}
